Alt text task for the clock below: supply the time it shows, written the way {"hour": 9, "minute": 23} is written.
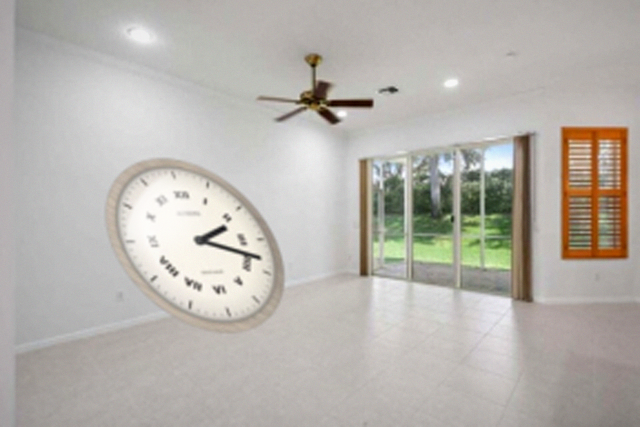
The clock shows {"hour": 2, "minute": 18}
